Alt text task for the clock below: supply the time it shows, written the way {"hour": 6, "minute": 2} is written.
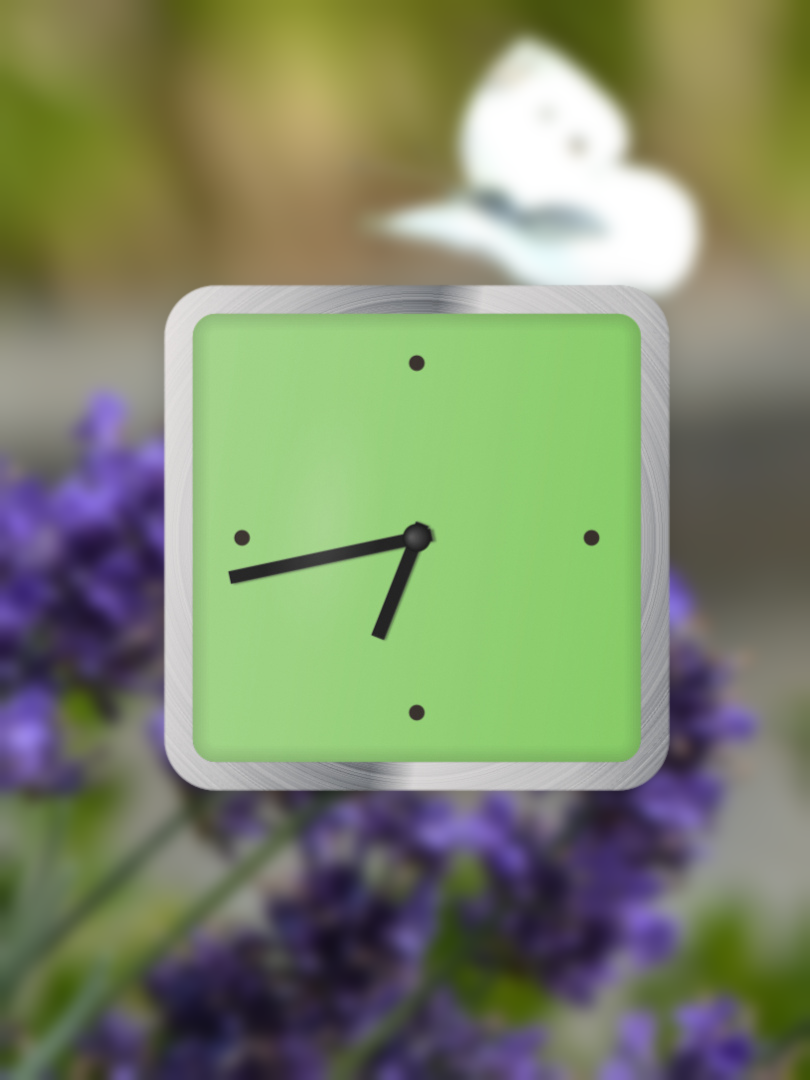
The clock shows {"hour": 6, "minute": 43}
